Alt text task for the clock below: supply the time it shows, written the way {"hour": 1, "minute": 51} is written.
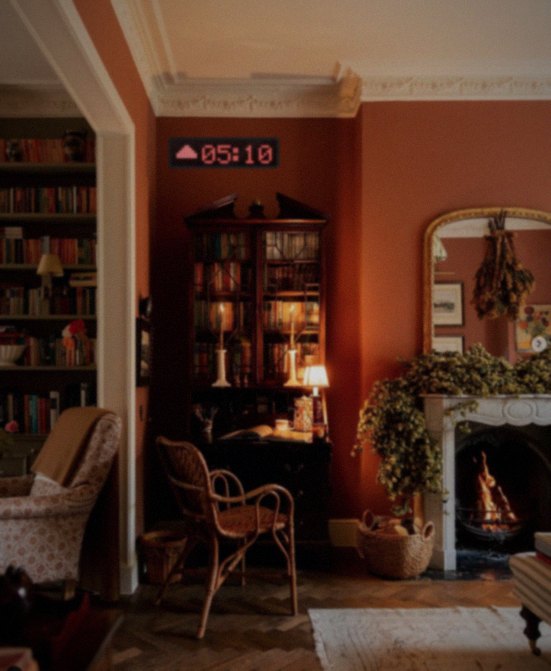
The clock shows {"hour": 5, "minute": 10}
